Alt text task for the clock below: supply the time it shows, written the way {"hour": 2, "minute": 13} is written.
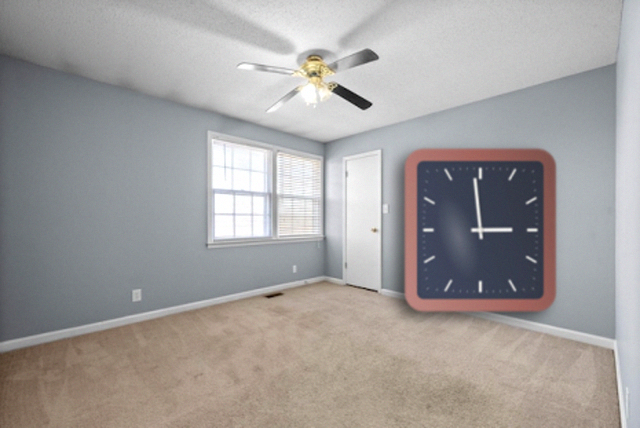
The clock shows {"hour": 2, "minute": 59}
